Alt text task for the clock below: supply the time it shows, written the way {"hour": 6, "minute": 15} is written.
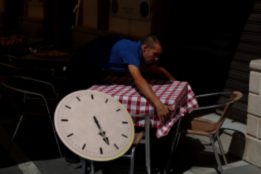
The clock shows {"hour": 5, "minute": 27}
